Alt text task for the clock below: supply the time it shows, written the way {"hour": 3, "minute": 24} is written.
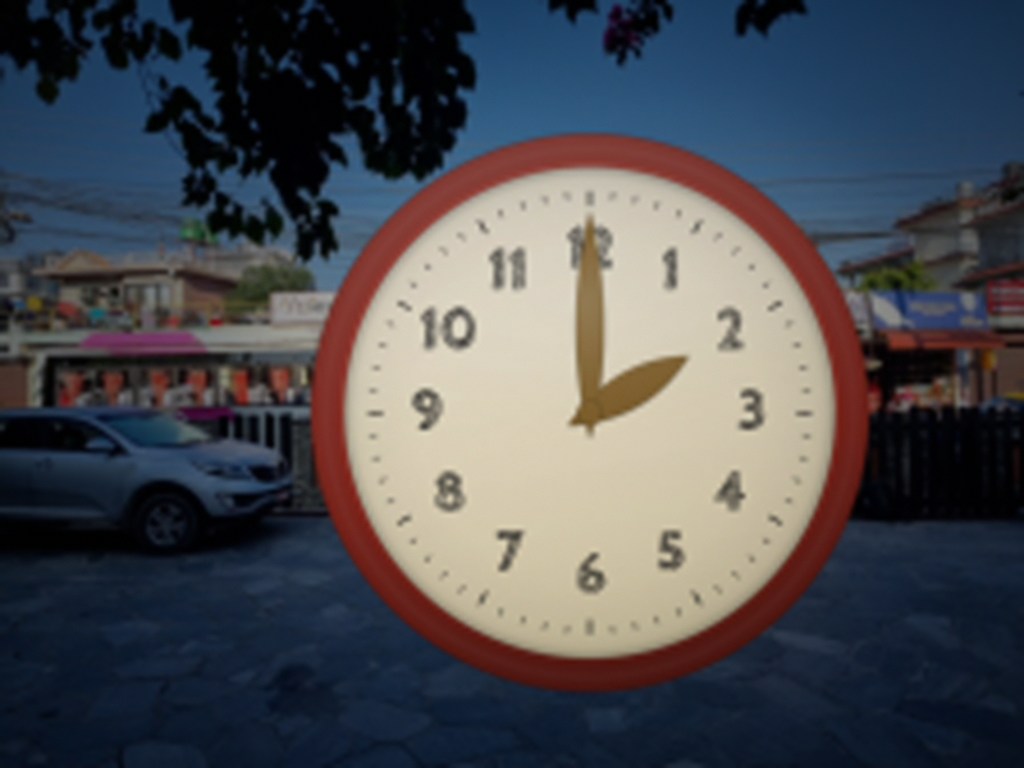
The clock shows {"hour": 2, "minute": 0}
